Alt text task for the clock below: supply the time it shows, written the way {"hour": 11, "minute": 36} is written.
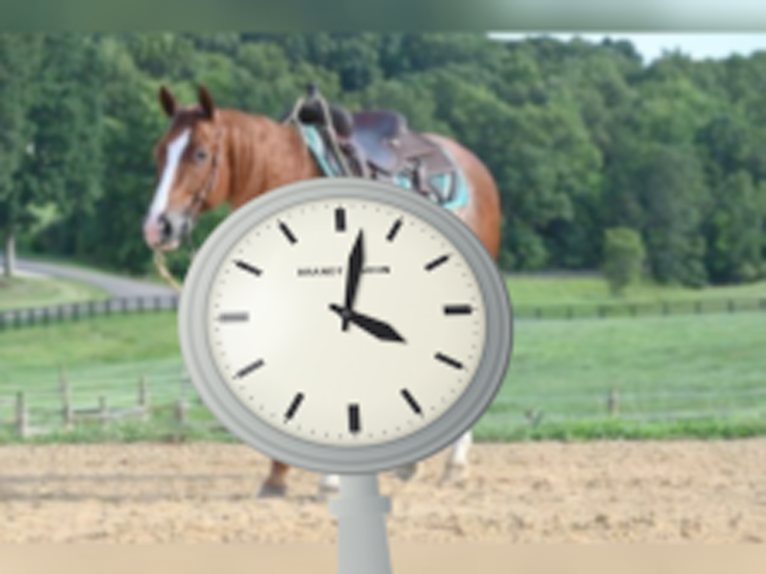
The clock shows {"hour": 4, "minute": 2}
